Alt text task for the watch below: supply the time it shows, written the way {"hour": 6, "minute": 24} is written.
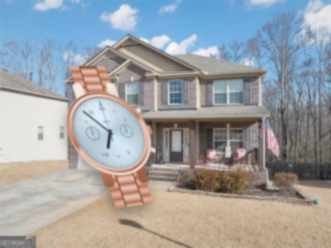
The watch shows {"hour": 6, "minute": 53}
